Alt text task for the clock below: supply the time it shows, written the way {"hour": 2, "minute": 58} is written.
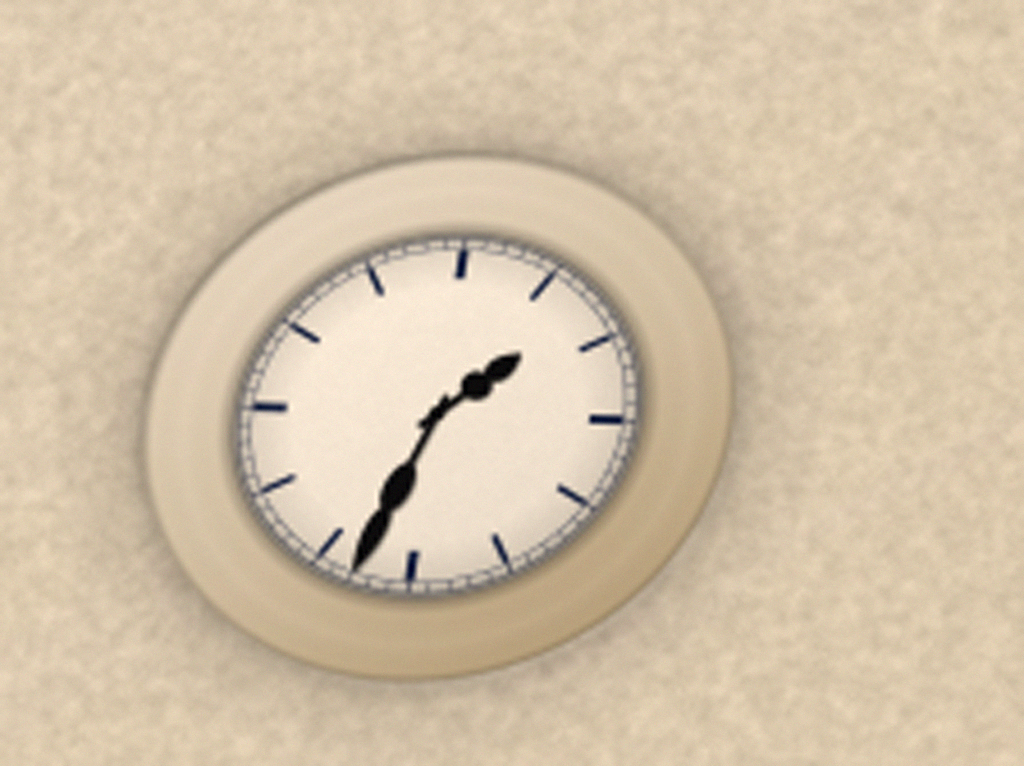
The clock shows {"hour": 1, "minute": 33}
